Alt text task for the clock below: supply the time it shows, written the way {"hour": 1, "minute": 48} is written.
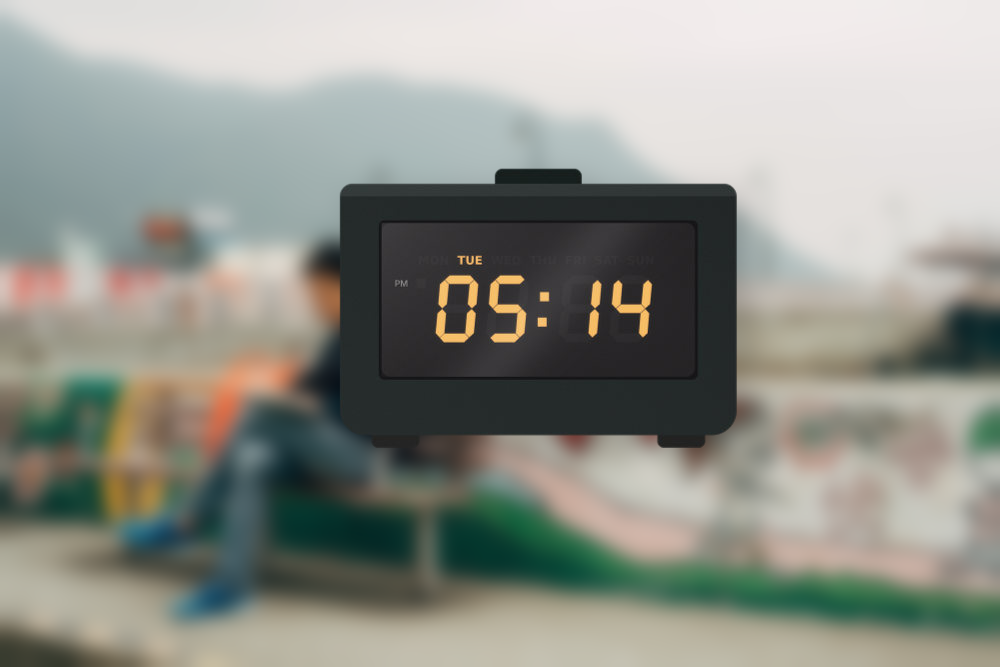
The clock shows {"hour": 5, "minute": 14}
